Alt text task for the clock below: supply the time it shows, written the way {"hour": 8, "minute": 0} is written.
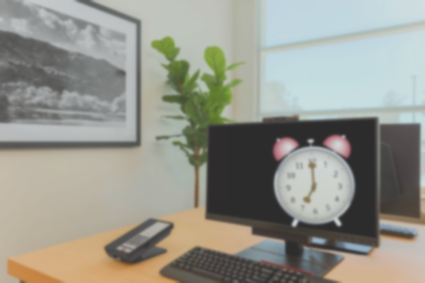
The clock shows {"hour": 7, "minute": 0}
